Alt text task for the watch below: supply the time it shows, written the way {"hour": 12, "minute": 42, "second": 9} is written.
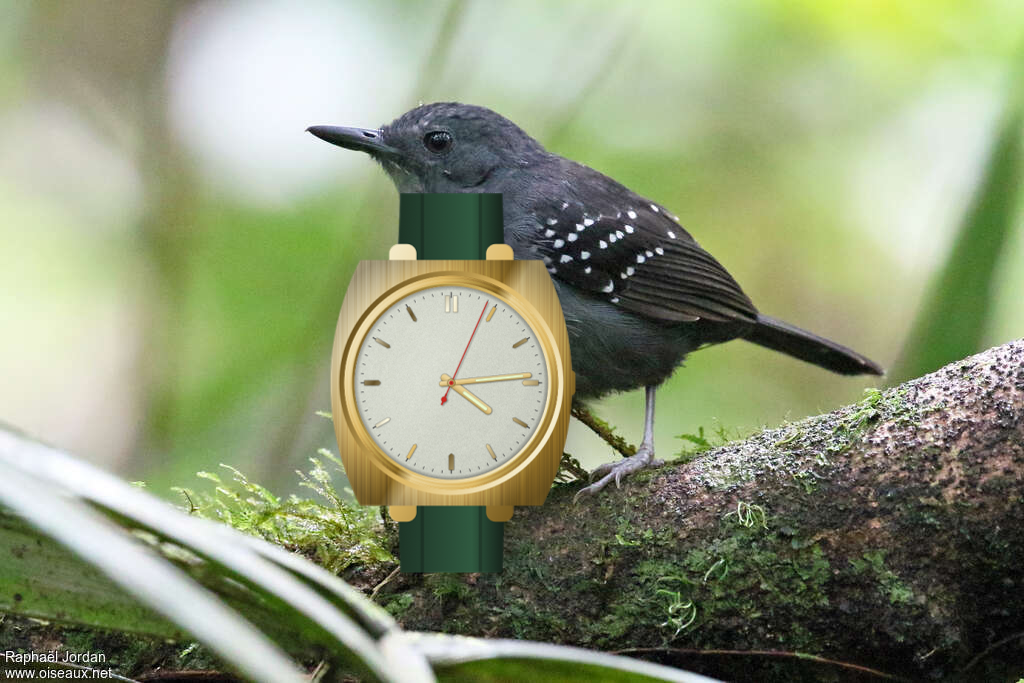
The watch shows {"hour": 4, "minute": 14, "second": 4}
